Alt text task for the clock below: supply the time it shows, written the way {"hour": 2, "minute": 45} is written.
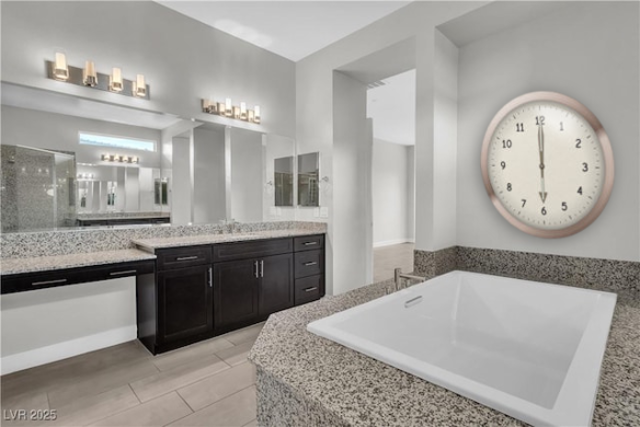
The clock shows {"hour": 6, "minute": 0}
